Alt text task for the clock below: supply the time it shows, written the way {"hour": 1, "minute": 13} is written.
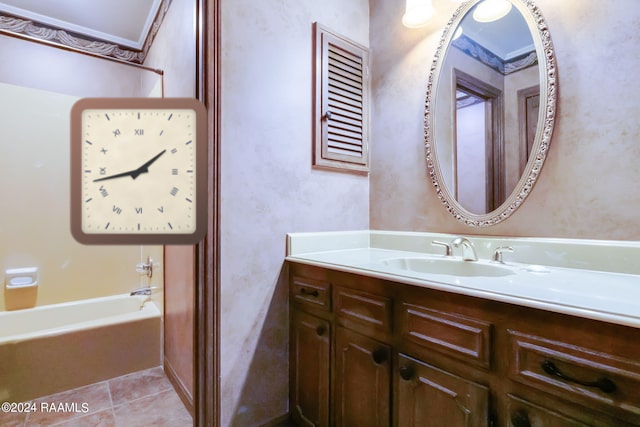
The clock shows {"hour": 1, "minute": 43}
